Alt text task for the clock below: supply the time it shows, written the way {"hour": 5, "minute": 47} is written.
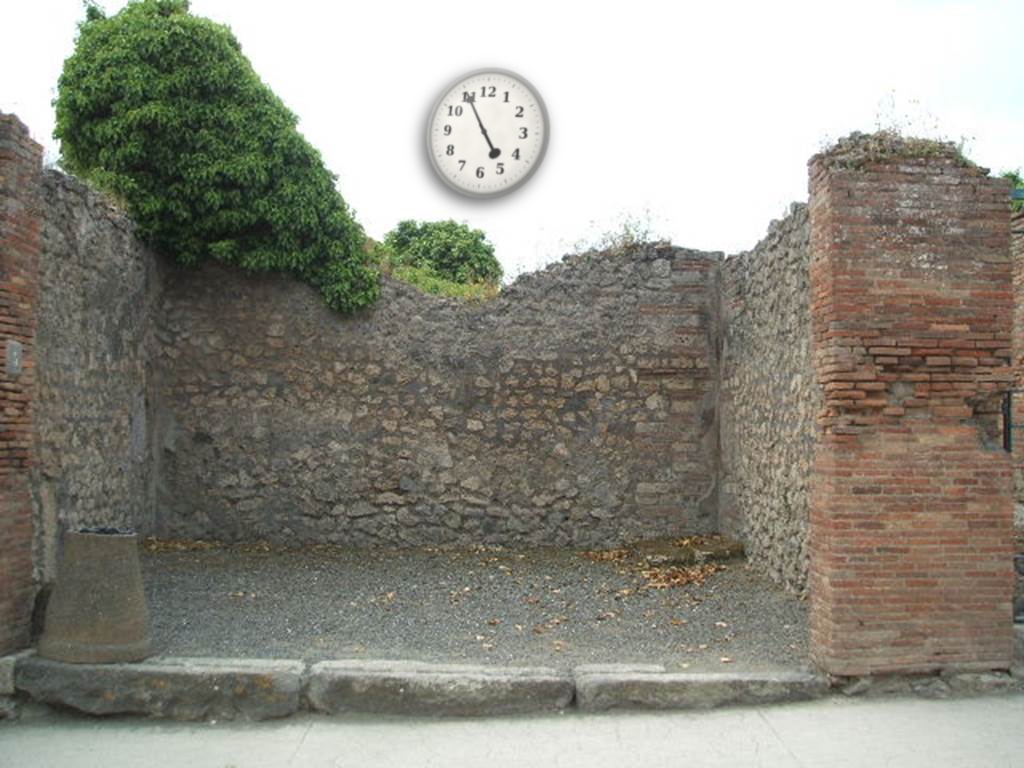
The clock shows {"hour": 4, "minute": 55}
